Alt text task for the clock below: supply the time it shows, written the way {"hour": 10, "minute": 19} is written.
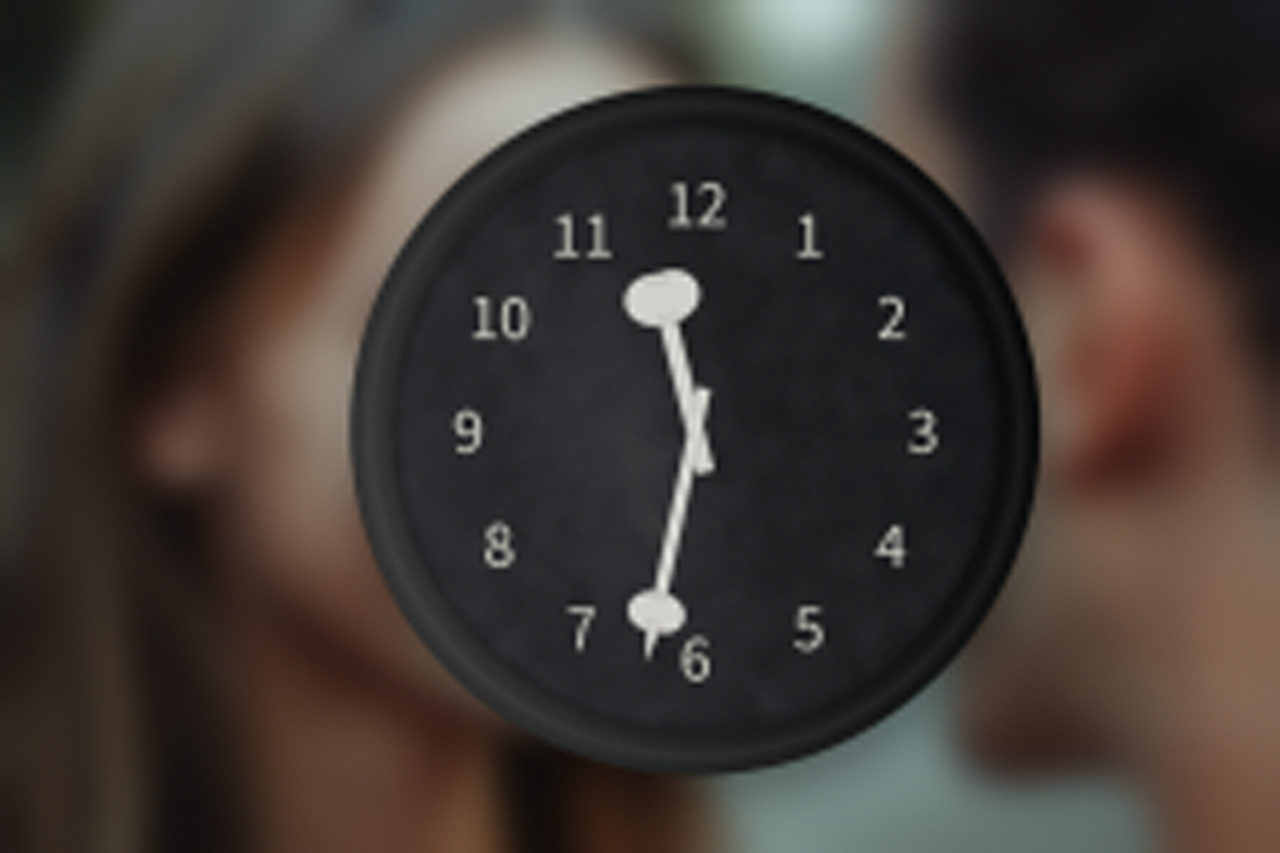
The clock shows {"hour": 11, "minute": 32}
